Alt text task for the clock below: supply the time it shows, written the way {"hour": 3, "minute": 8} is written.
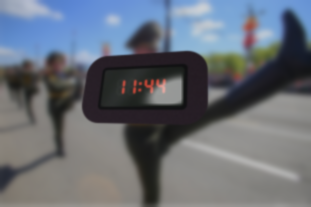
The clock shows {"hour": 11, "minute": 44}
